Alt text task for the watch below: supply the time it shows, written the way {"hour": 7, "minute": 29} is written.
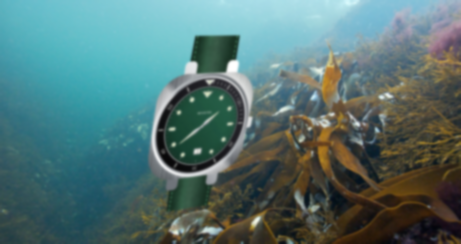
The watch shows {"hour": 1, "minute": 39}
